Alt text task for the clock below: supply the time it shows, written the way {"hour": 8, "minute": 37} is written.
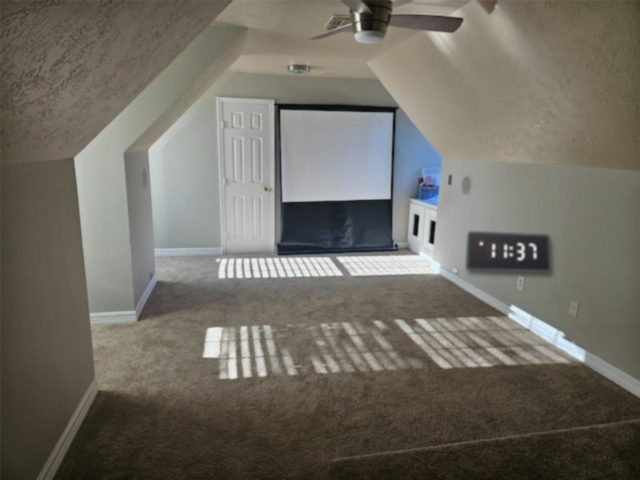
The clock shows {"hour": 11, "minute": 37}
